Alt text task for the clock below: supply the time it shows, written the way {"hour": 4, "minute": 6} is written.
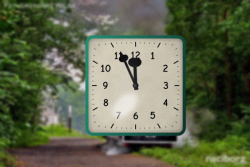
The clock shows {"hour": 11, "minute": 56}
